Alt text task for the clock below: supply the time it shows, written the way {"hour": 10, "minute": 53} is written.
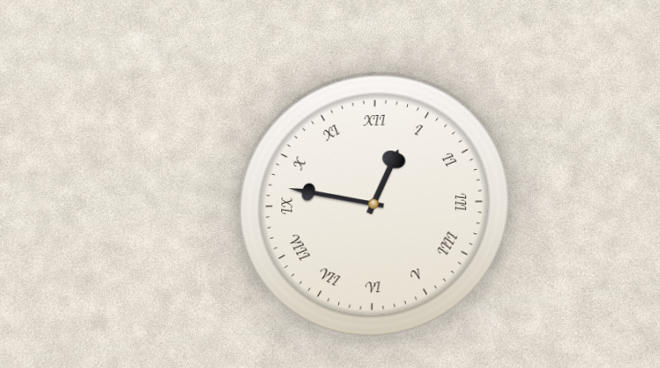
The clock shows {"hour": 12, "minute": 47}
